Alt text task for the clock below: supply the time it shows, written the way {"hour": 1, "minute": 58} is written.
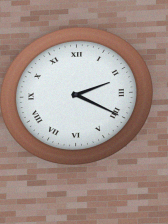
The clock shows {"hour": 2, "minute": 20}
